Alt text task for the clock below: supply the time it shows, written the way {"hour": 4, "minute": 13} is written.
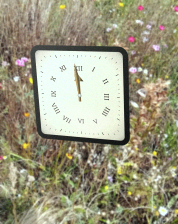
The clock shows {"hour": 11, "minute": 59}
